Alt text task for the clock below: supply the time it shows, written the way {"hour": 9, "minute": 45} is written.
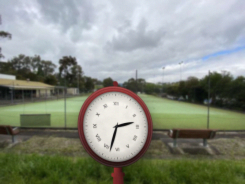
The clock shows {"hour": 2, "minute": 33}
